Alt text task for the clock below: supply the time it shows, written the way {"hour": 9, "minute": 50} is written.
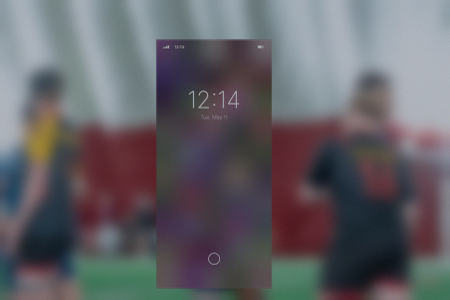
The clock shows {"hour": 12, "minute": 14}
